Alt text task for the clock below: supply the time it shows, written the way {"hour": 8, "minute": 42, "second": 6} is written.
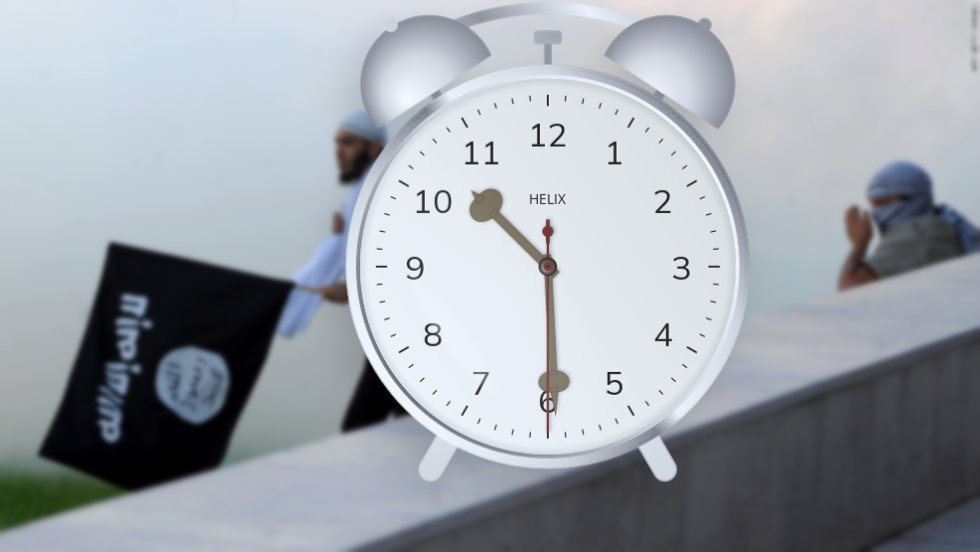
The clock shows {"hour": 10, "minute": 29, "second": 30}
